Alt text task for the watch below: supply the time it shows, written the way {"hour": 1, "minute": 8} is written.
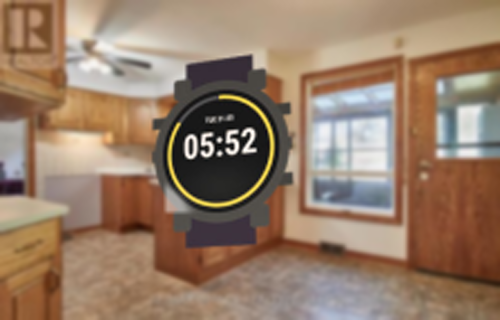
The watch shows {"hour": 5, "minute": 52}
